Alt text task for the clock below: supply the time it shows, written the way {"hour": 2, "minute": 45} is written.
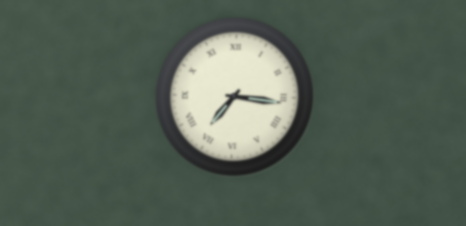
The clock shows {"hour": 7, "minute": 16}
